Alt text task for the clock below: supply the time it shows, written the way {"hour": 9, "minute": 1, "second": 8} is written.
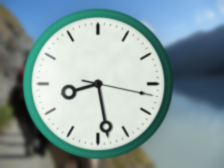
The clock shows {"hour": 8, "minute": 28, "second": 17}
